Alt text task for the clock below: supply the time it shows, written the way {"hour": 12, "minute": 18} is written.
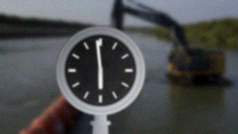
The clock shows {"hour": 5, "minute": 59}
